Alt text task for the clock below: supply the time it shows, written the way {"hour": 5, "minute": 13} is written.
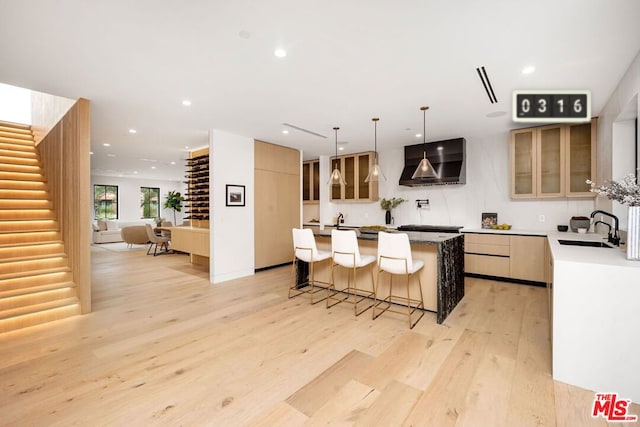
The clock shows {"hour": 3, "minute": 16}
